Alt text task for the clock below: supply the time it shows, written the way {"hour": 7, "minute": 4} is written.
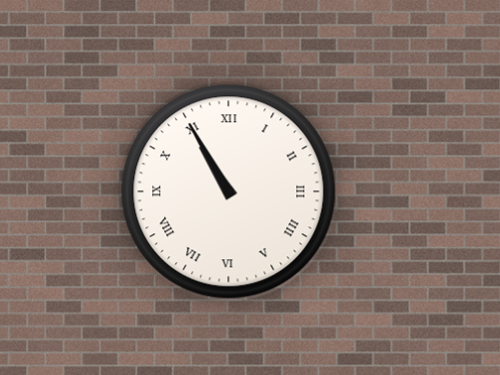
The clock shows {"hour": 10, "minute": 55}
